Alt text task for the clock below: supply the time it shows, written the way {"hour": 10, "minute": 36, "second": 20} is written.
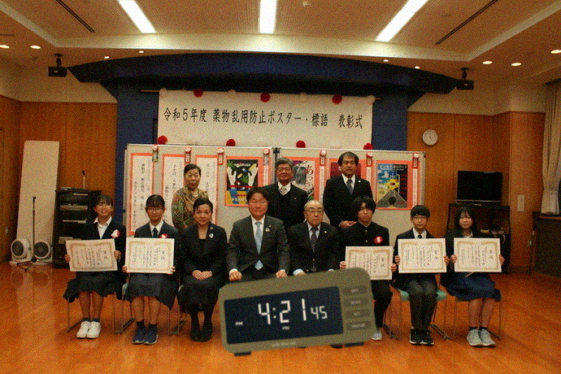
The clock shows {"hour": 4, "minute": 21, "second": 45}
